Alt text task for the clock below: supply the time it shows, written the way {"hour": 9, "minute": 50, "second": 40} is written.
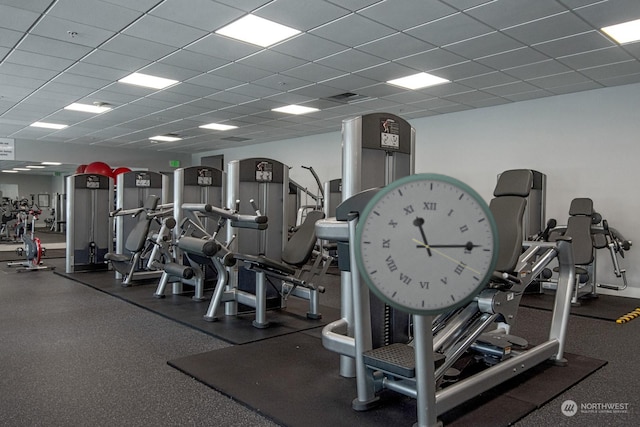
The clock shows {"hour": 11, "minute": 14, "second": 19}
